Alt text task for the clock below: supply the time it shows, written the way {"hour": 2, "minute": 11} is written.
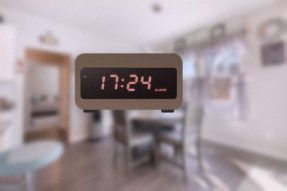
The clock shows {"hour": 17, "minute": 24}
